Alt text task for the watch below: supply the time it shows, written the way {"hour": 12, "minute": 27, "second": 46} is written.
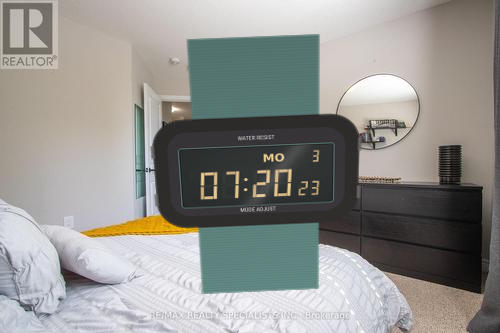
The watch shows {"hour": 7, "minute": 20, "second": 23}
